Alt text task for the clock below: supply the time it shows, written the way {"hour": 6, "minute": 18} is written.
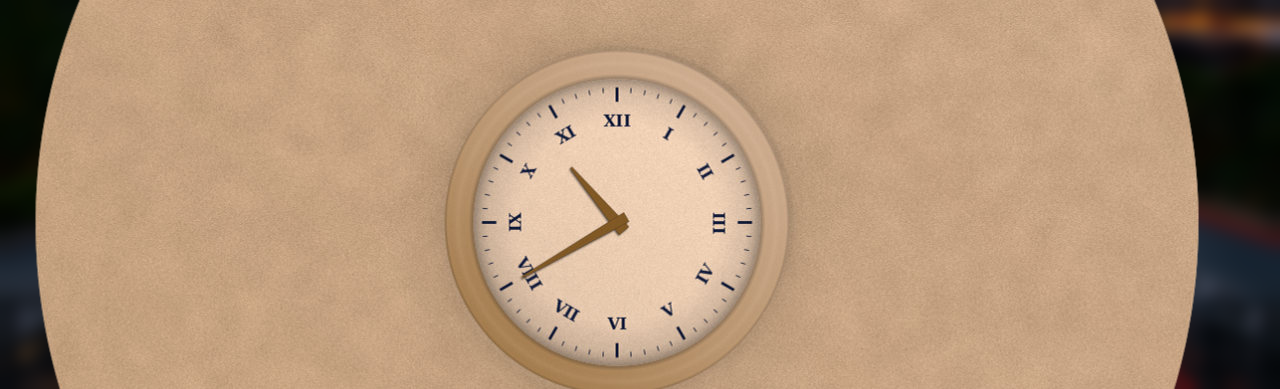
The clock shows {"hour": 10, "minute": 40}
